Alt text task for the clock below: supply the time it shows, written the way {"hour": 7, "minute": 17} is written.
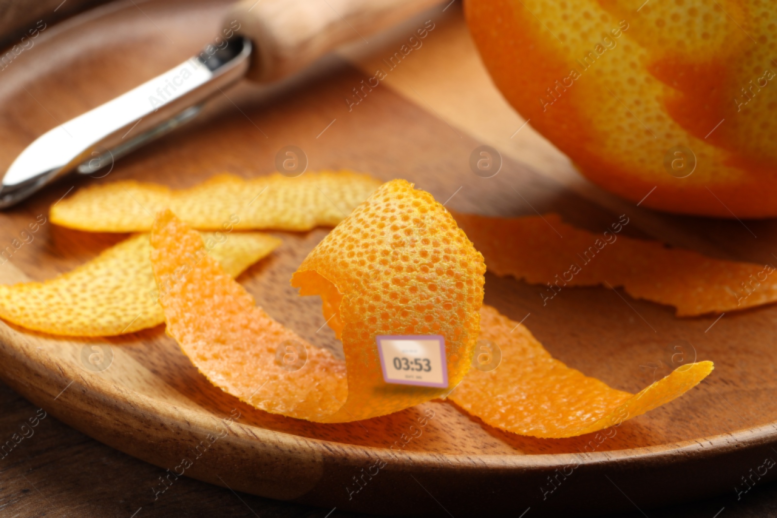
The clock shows {"hour": 3, "minute": 53}
